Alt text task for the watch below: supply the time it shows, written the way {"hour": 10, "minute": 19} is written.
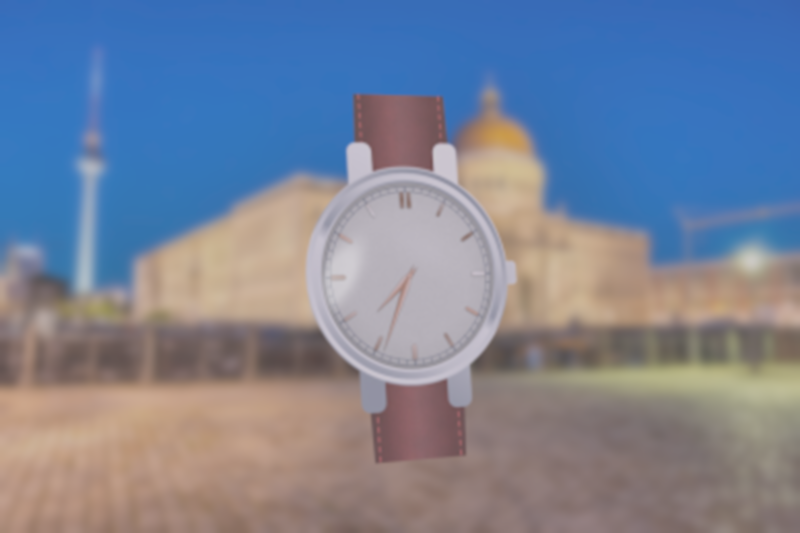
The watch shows {"hour": 7, "minute": 34}
